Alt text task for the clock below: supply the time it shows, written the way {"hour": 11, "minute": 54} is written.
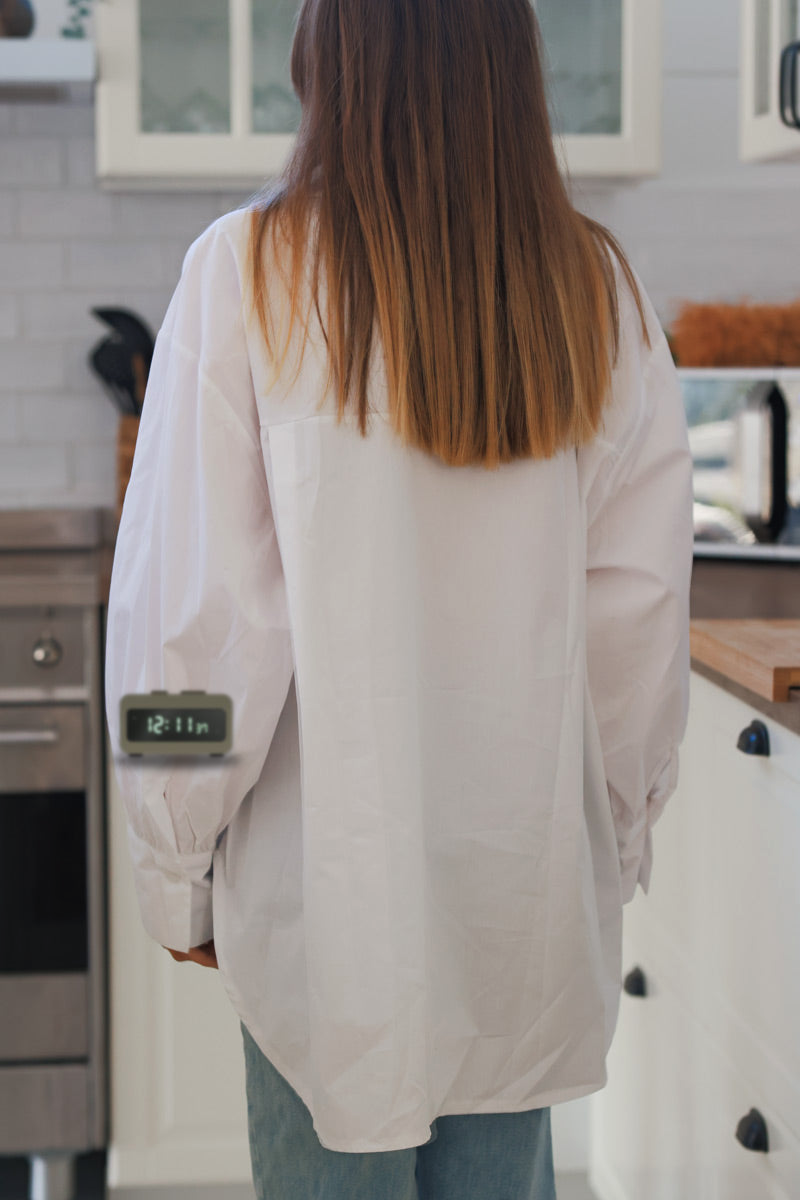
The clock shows {"hour": 12, "minute": 11}
